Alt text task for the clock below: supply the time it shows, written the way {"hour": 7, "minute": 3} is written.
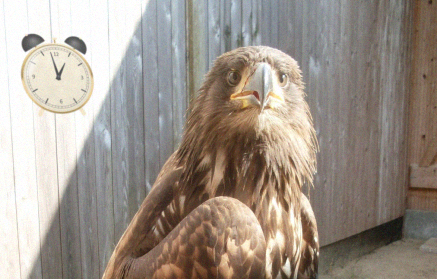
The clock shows {"hour": 12, "minute": 58}
